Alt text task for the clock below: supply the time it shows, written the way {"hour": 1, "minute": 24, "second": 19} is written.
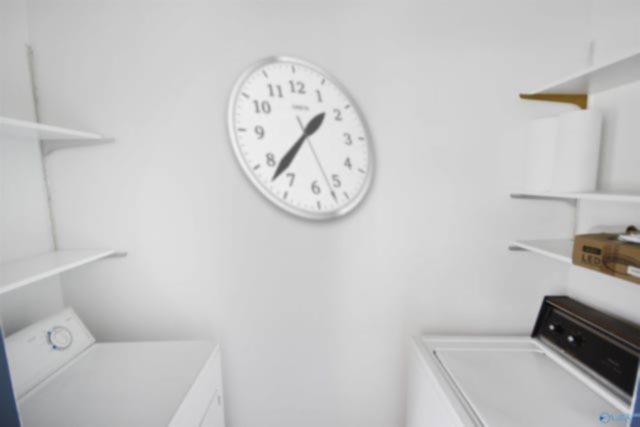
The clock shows {"hour": 1, "minute": 37, "second": 27}
